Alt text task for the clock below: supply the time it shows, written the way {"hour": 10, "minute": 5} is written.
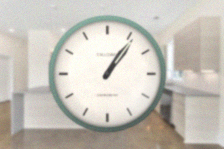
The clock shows {"hour": 1, "minute": 6}
